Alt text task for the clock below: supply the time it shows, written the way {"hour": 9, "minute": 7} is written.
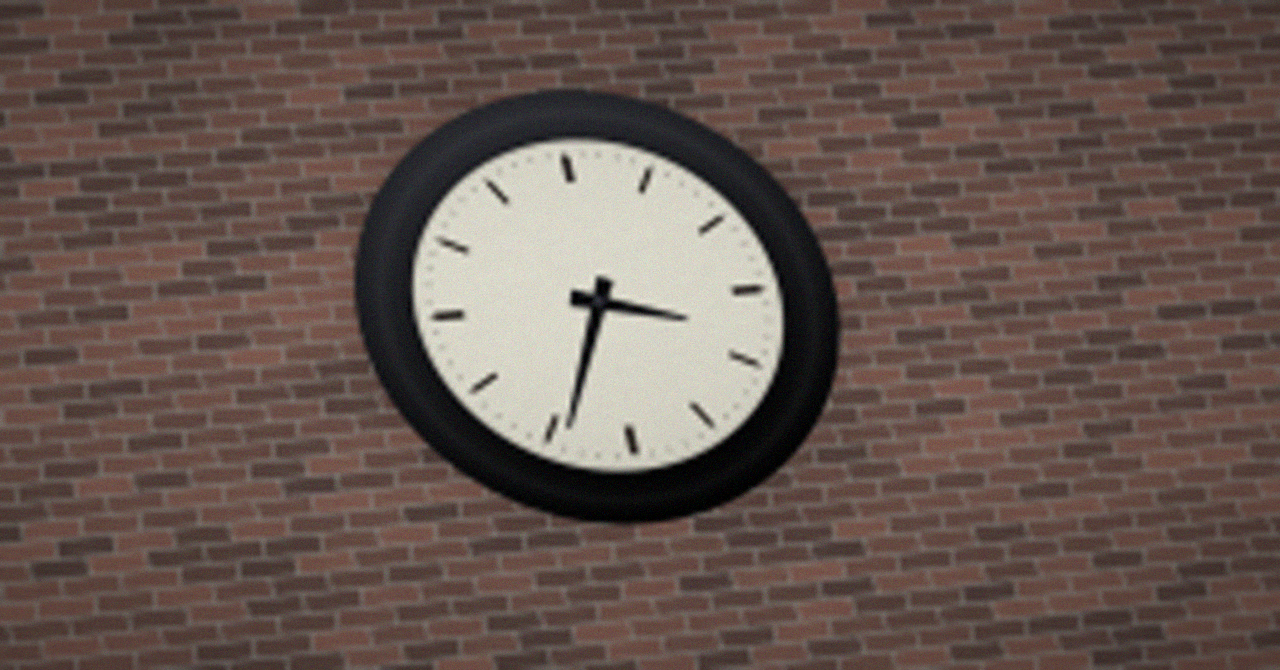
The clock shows {"hour": 3, "minute": 34}
